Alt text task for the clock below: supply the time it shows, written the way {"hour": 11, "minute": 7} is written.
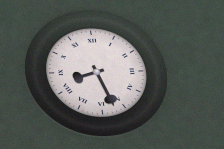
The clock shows {"hour": 8, "minute": 27}
